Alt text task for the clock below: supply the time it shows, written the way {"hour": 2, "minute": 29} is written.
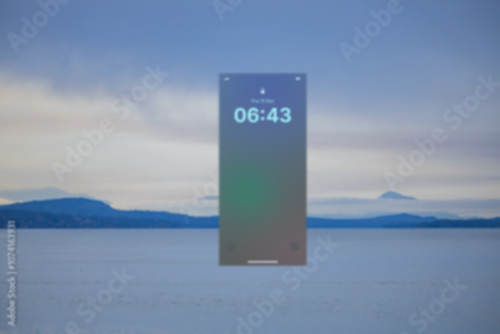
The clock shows {"hour": 6, "minute": 43}
